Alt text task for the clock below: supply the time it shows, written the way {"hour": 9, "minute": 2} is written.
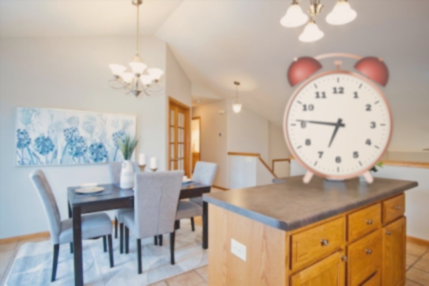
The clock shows {"hour": 6, "minute": 46}
